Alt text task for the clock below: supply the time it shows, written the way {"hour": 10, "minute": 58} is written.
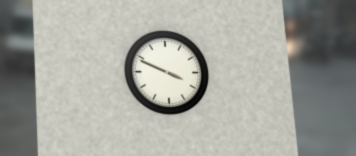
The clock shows {"hour": 3, "minute": 49}
